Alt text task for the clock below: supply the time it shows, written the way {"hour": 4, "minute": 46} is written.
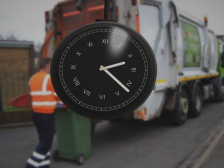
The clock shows {"hour": 2, "minute": 22}
